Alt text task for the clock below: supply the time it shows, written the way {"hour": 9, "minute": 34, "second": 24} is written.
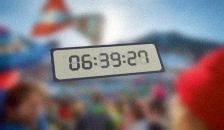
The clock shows {"hour": 6, "minute": 39, "second": 27}
